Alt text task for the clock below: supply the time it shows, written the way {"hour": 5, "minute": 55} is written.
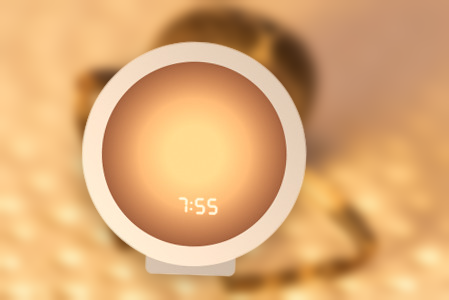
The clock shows {"hour": 7, "minute": 55}
